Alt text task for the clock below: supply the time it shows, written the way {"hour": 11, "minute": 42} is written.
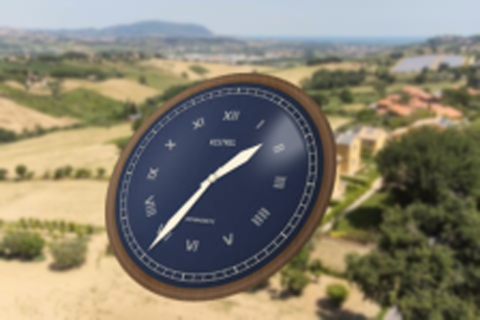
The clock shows {"hour": 1, "minute": 35}
